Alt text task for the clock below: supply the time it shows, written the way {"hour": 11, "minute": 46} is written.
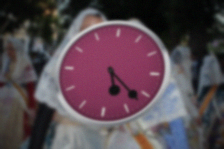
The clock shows {"hour": 5, "minute": 22}
